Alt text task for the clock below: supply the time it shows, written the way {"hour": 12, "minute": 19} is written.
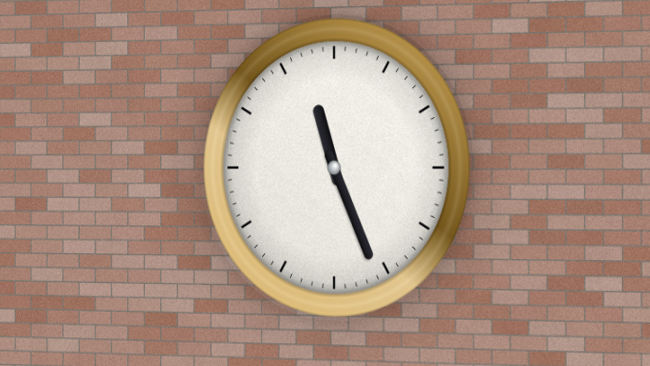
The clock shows {"hour": 11, "minute": 26}
